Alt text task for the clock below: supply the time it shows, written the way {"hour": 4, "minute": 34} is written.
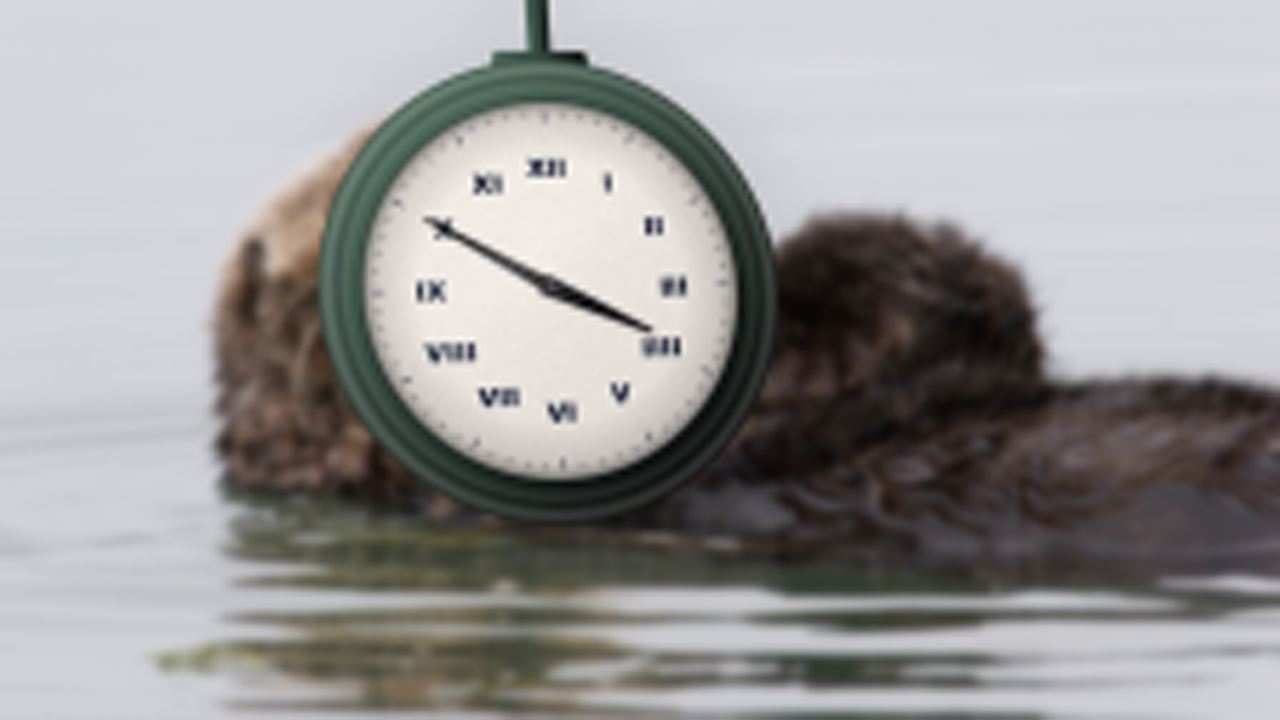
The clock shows {"hour": 3, "minute": 50}
